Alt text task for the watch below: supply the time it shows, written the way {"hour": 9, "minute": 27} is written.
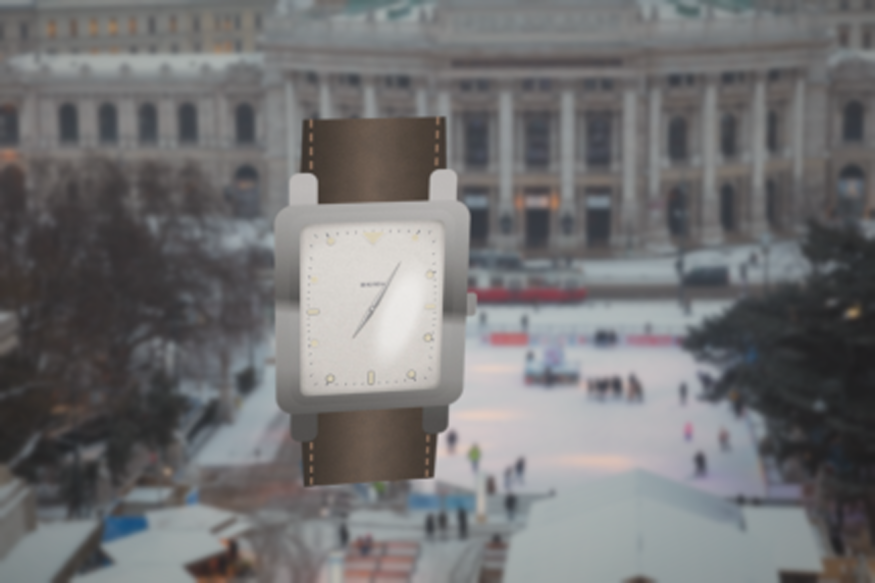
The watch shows {"hour": 7, "minute": 5}
